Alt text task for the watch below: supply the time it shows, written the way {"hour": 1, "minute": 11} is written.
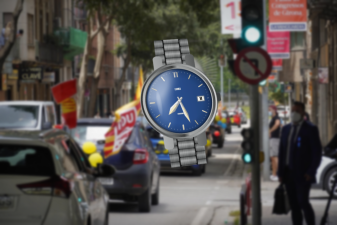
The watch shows {"hour": 7, "minute": 27}
